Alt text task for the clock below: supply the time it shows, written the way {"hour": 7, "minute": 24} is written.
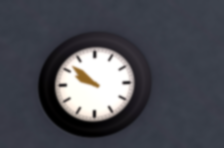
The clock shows {"hour": 9, "minute": 52}
